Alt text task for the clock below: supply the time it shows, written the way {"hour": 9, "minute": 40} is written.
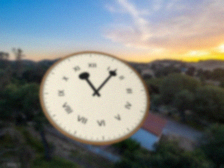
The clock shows {"hour": 11, "minute": 7}
